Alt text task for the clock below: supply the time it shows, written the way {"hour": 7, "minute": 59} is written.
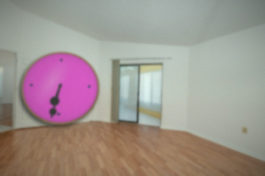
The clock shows {"hour": 6, "minute": 32}
